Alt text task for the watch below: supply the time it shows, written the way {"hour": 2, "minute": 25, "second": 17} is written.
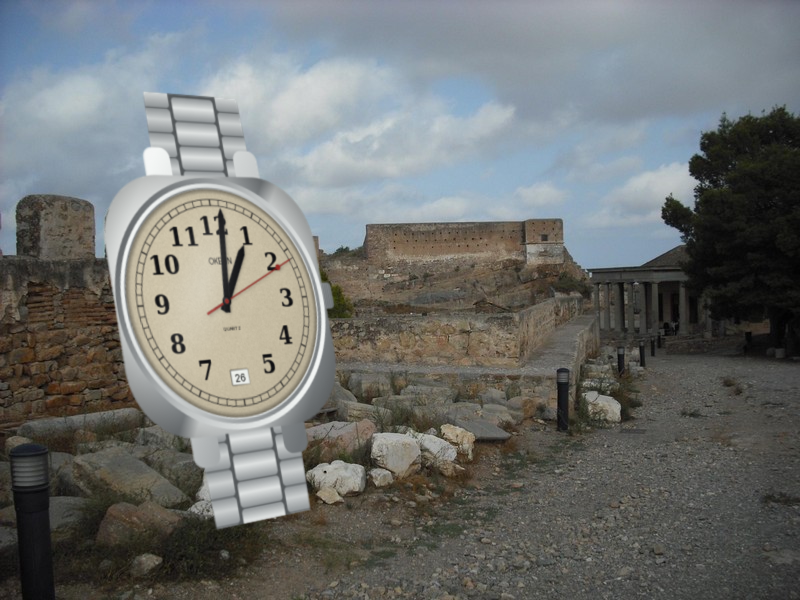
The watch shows {"hour": 1, "minute": 1, "second": 11}
